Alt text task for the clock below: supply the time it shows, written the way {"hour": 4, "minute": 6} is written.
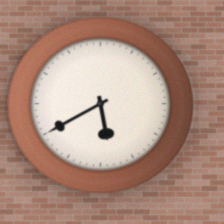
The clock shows {"hour": 5, "minute": 40}
